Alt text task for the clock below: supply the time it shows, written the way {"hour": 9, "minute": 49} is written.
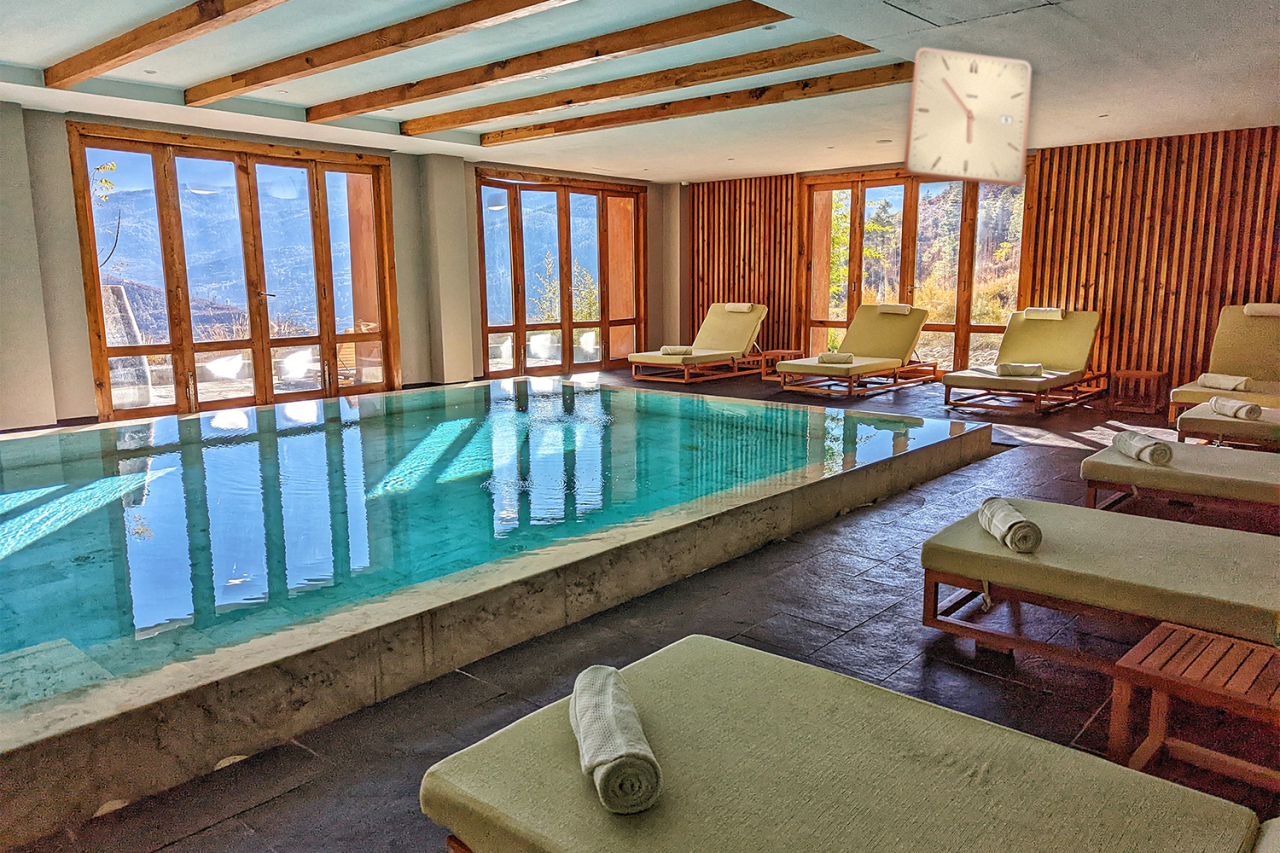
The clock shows {"hour": 5, "minute": 53}
